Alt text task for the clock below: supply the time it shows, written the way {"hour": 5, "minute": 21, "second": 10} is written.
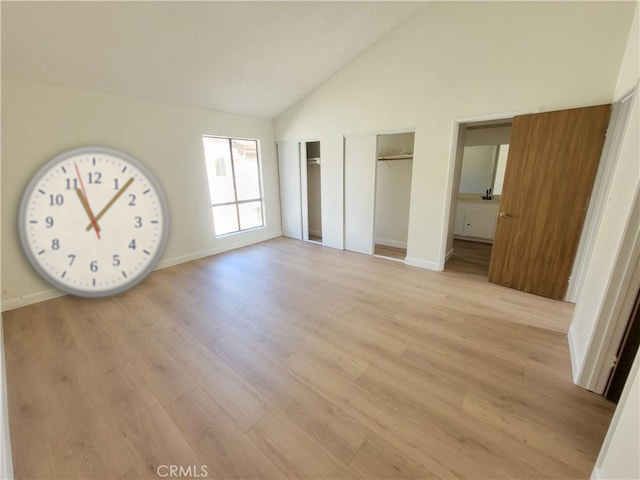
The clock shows {"hour": 11, "minute": 6, "second": 57}
